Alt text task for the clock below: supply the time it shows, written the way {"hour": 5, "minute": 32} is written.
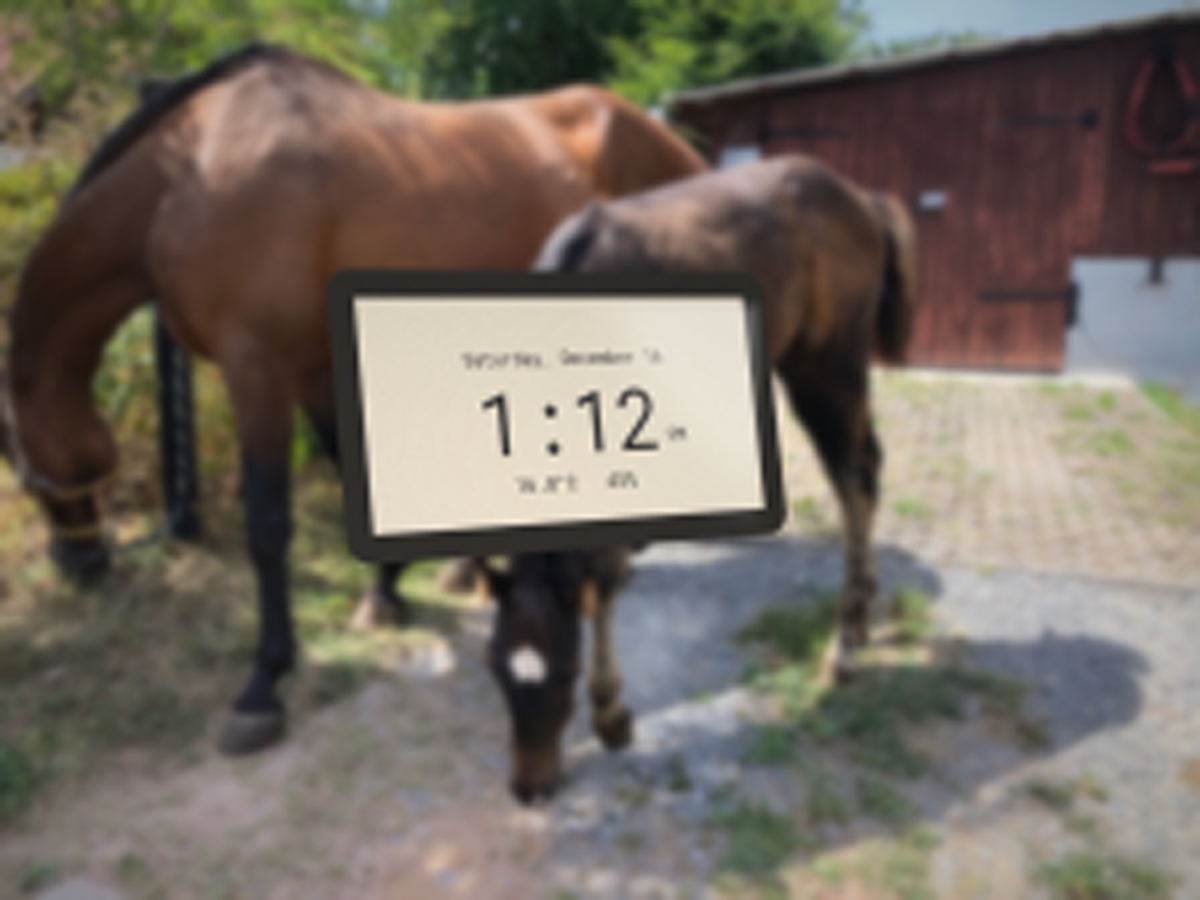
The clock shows {"hour": 1, "minute": 12}
